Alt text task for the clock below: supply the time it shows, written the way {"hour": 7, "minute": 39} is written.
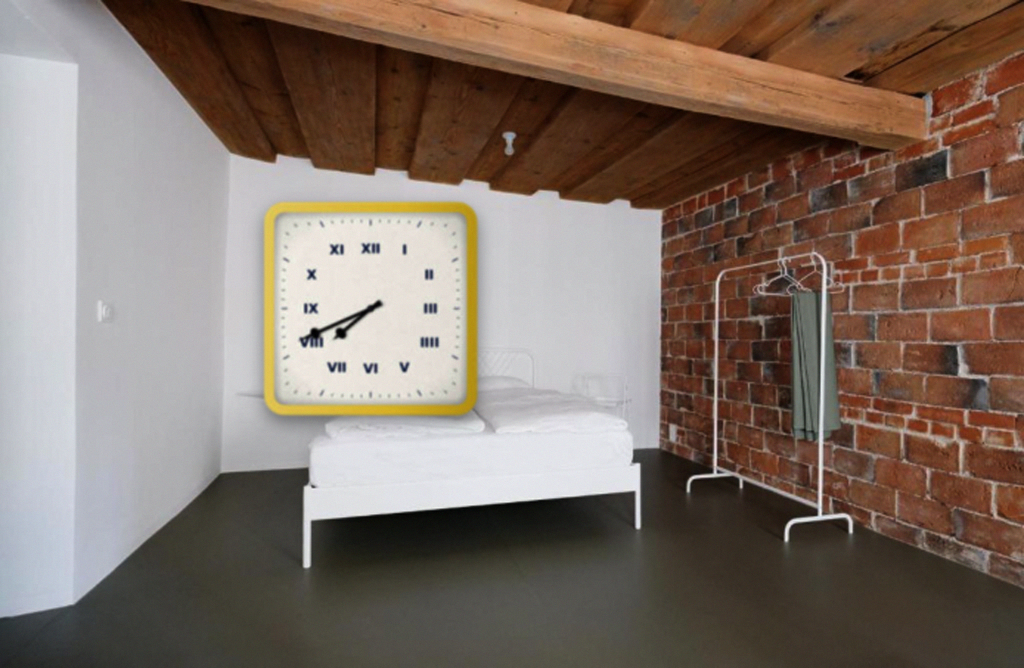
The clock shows {"hour": 7, "minute": 41}
